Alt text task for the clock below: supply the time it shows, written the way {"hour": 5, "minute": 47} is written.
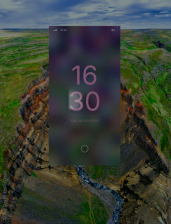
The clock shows {"hour": 16, "minute": 30}
